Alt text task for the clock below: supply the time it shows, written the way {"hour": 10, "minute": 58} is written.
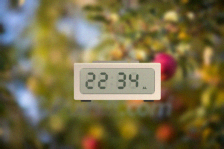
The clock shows {"hour": 22, "minute": 34}
